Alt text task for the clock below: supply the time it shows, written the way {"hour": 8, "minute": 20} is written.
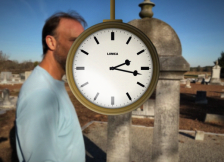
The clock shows {"hour": 2, "minute": 17}
